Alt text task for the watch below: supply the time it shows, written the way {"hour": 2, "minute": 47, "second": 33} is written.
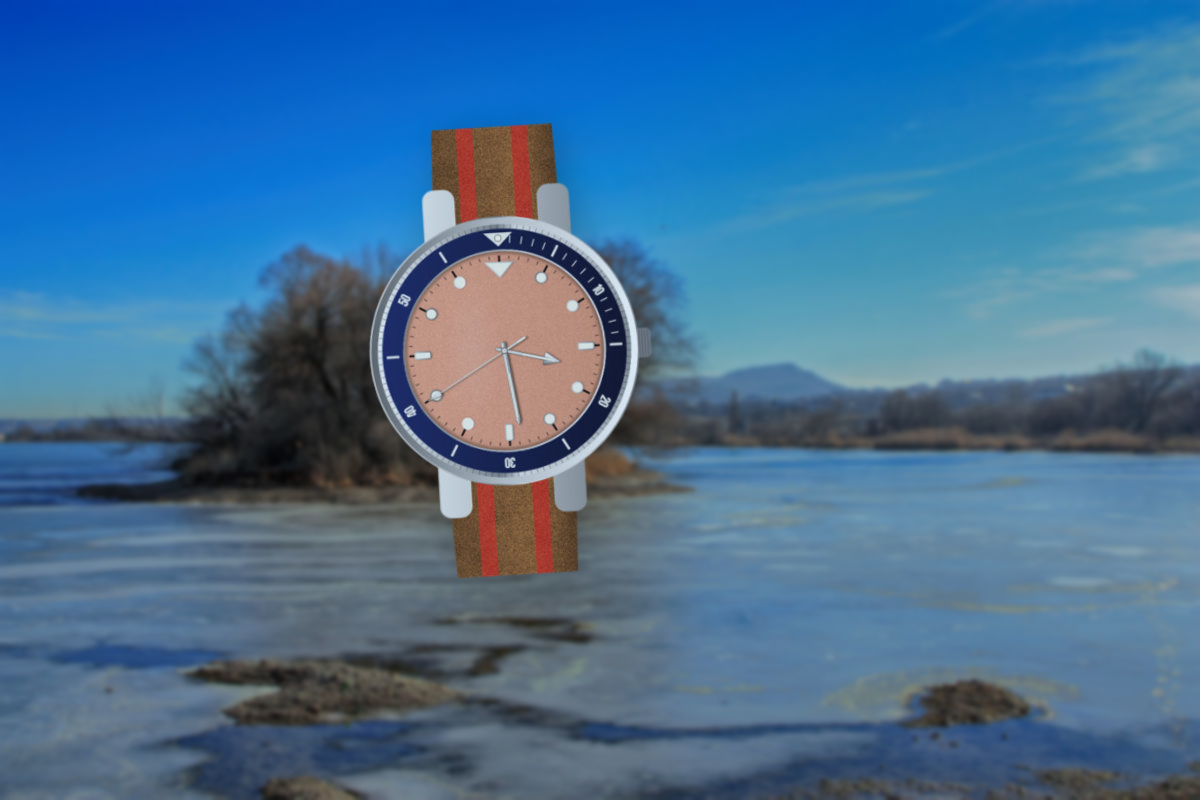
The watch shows {"hour": 3, "minute": 28, "second": 40}
